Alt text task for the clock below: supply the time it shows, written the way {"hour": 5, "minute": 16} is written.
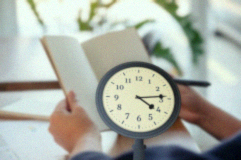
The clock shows {"hour": 4, "minute": 14}
